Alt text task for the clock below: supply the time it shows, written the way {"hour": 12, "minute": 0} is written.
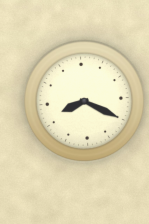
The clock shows {"hour": 8, "minute": 20}
